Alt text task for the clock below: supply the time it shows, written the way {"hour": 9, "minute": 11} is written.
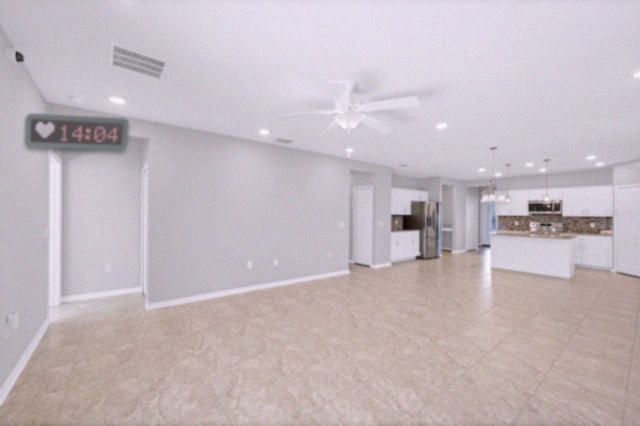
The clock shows {"hour": 14, "minute": 4}
